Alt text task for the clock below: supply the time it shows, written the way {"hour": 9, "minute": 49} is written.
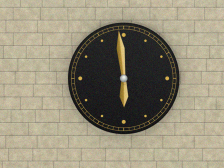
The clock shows {"hour": 5, "minute": 59}
